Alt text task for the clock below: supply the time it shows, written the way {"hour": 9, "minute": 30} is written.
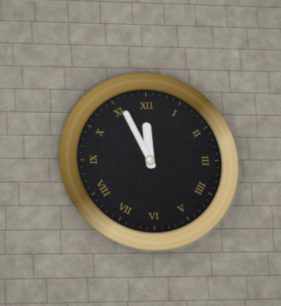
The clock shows {"hour": 11, "minute": 56}
